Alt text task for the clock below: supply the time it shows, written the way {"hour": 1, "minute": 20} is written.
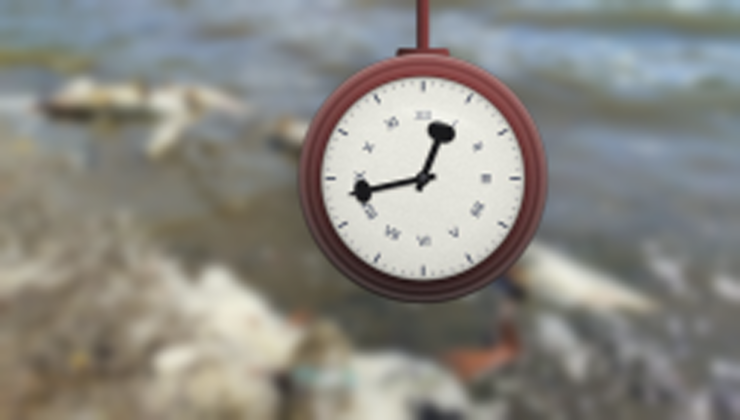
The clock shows {"hour": 12, "minute": 43}
